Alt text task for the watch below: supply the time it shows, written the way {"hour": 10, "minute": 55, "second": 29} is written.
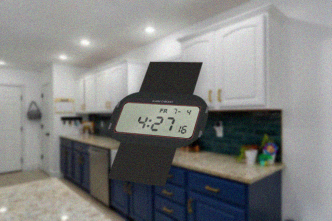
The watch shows {"hour": 4, "minute": 27, "second": 16}
